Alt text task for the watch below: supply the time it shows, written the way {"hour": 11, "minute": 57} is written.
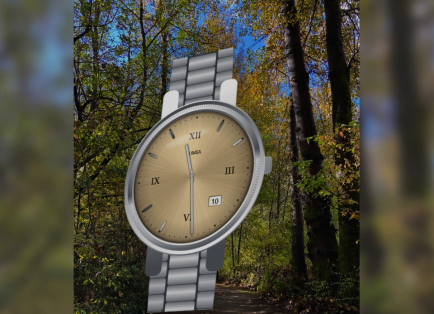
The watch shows {"hour": 11, "minute": 29}
